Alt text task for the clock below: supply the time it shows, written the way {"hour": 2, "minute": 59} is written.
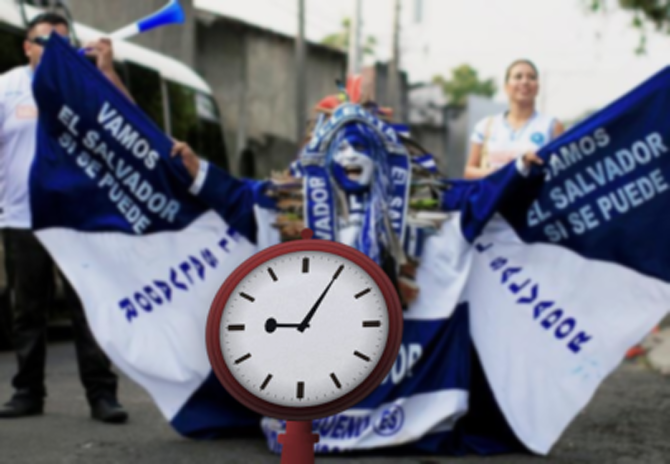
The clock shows {"hour": 9, "minute": 5}
